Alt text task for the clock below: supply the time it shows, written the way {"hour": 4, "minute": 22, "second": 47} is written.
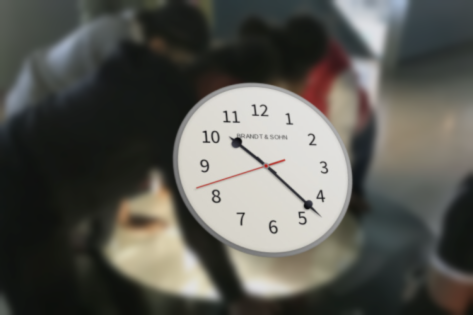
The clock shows {"hour": 10, "minute": 22, "second": 42}
